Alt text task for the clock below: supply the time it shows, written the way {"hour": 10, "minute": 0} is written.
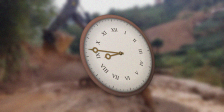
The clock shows {"hour": 8, "minute": 47}
